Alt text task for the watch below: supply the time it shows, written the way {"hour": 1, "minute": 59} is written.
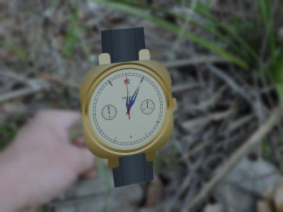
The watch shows {"hour": 12, "minute": 5}
